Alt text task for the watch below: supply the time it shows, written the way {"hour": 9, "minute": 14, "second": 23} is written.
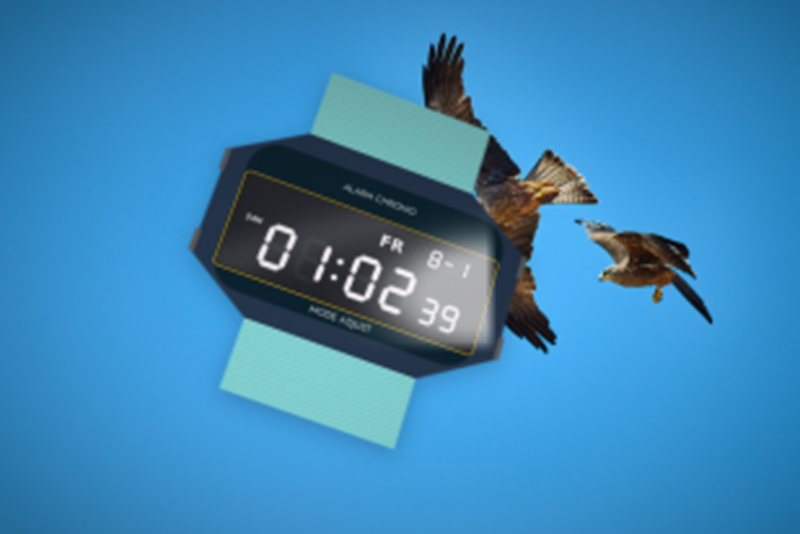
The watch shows {"hour": 1, "minute": 2, "second": 39}
